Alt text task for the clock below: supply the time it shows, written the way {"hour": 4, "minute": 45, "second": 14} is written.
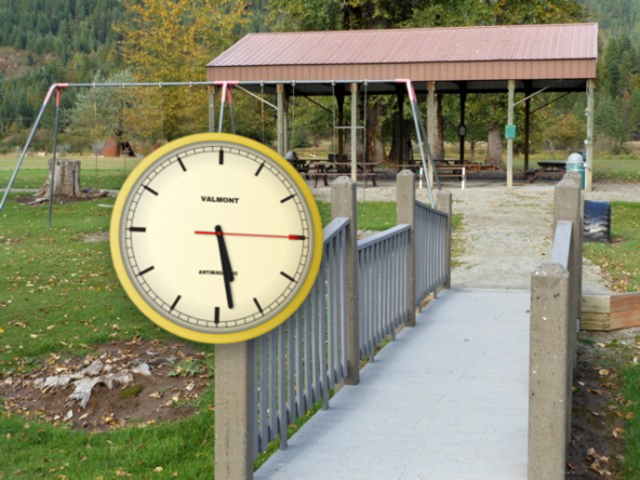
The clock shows {"hour": 5, "minute": 28, "second": 15}
